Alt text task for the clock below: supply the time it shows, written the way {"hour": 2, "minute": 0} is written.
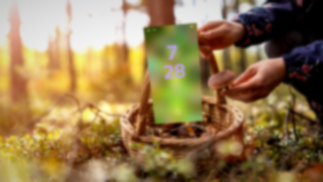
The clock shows {"hour": 7, "minute": 28}
